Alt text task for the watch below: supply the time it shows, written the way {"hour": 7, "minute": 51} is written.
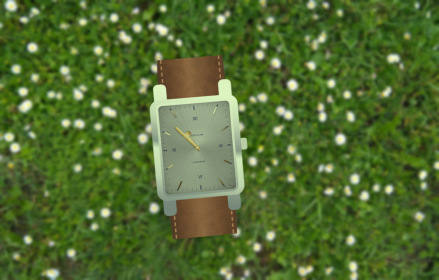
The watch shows {"hour": 10, "minute": 53}
